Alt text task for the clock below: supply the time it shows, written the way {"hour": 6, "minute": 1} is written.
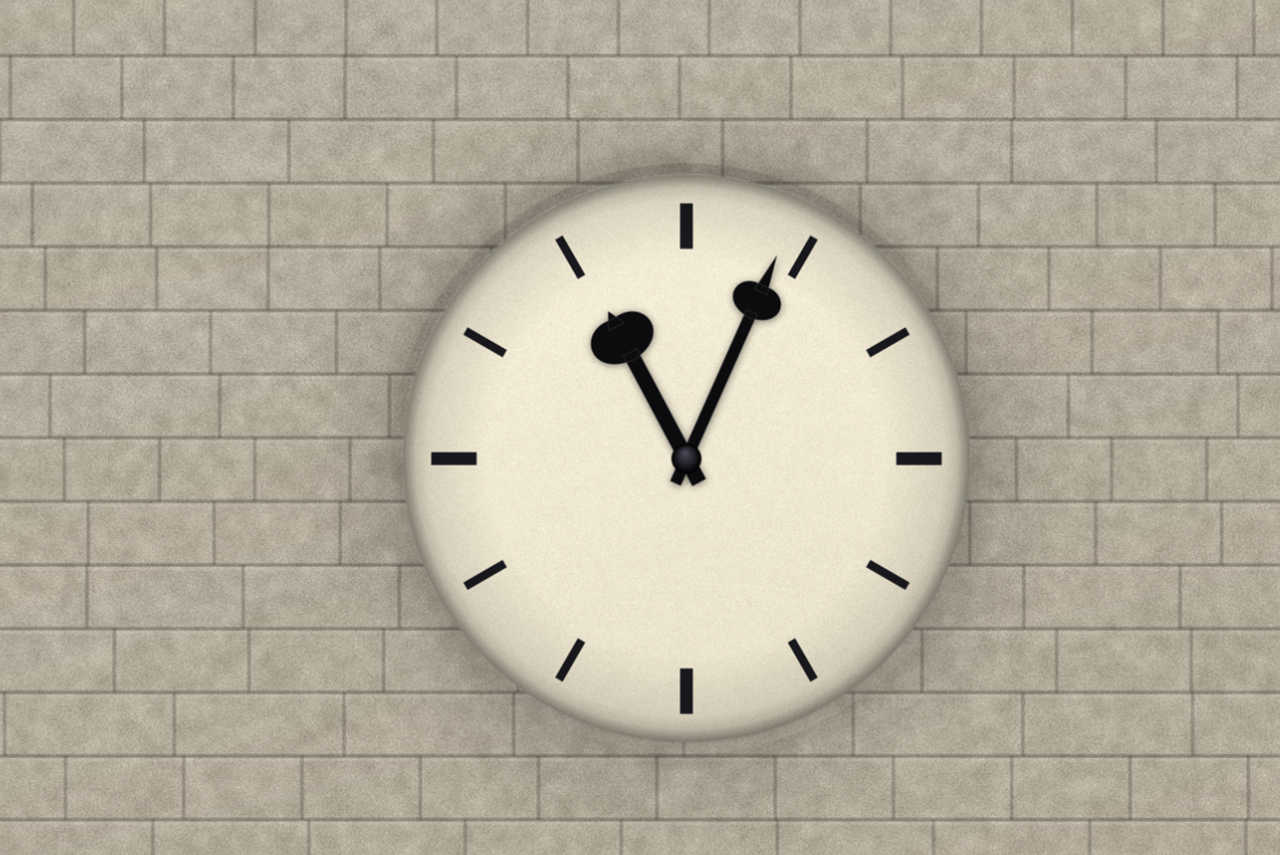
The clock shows {"hour": 11, "minute": 4}
